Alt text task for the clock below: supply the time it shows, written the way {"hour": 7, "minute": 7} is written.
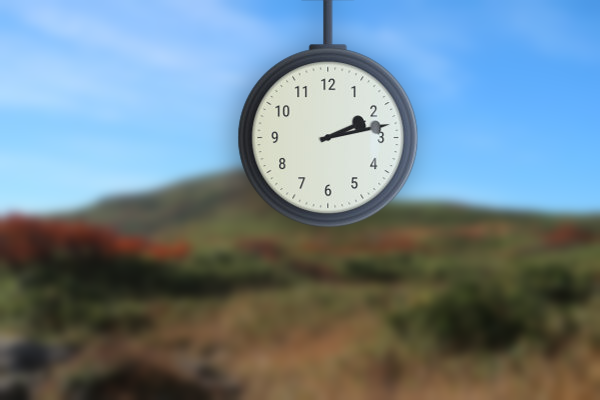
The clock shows {"hour": 2, "minute": 13}
